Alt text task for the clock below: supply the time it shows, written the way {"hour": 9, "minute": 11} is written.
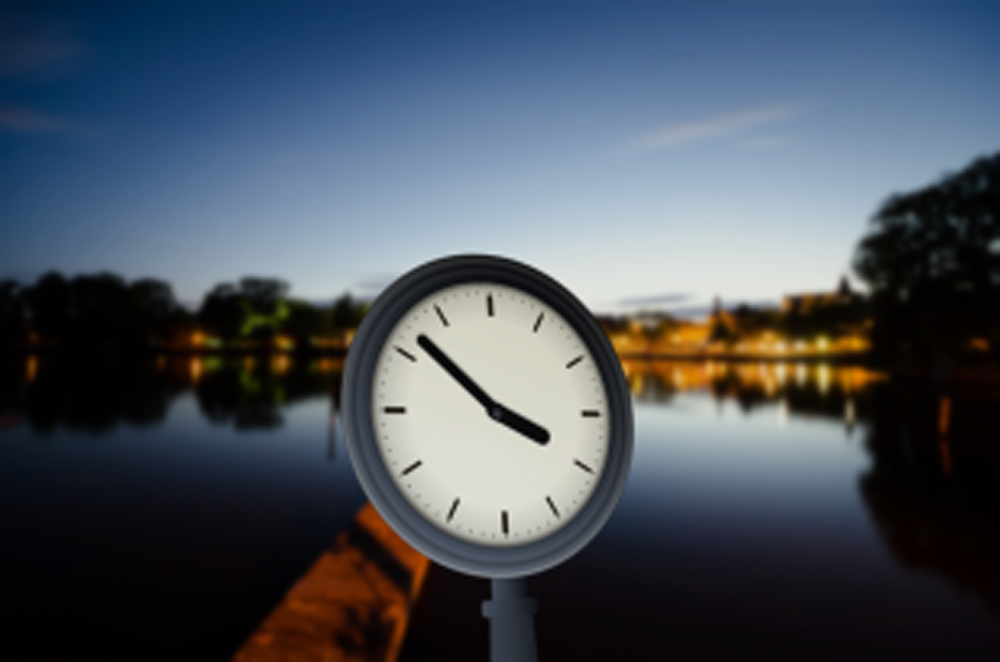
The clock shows {"hour": 3, "minute": 52}
